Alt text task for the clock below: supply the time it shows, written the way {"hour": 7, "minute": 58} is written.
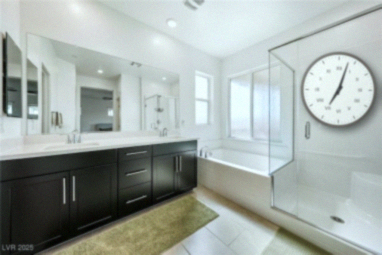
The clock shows {"hour": 7, "minute": 3}
